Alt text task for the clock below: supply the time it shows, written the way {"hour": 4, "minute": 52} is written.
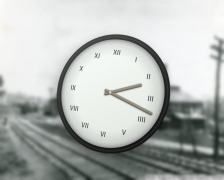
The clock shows {"hour": 2, "minute": 18}
